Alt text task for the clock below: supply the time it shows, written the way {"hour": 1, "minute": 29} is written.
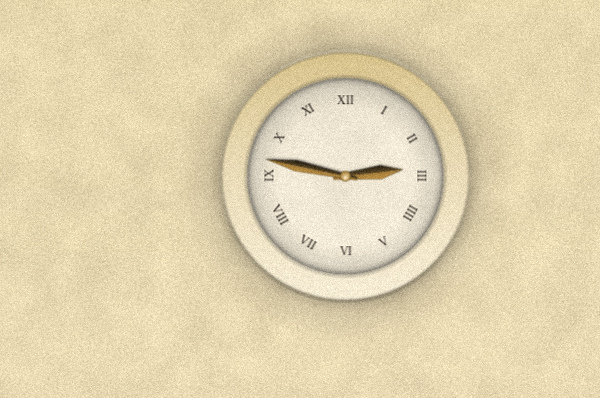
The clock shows {"hour": 2, "minute": 47}
